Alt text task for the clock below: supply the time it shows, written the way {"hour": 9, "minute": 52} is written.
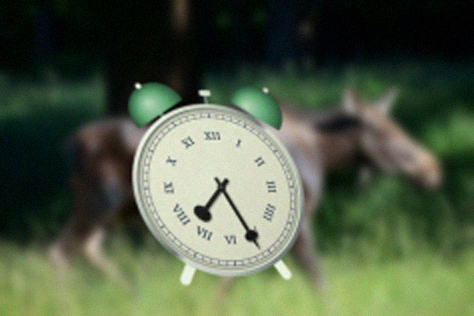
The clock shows {"hour": 7, "minute": 26}
